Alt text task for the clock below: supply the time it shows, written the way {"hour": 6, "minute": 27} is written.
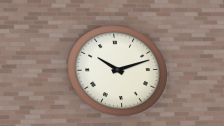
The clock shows {"hour": 10, "minute": 12}
